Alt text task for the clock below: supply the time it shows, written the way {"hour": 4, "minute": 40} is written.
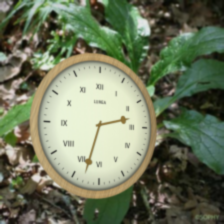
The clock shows {"hour": 2, "minute": 33}
